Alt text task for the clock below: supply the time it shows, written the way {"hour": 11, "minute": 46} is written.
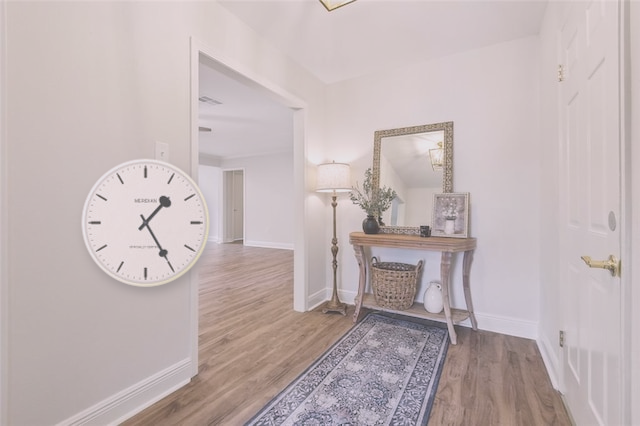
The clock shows {"hour": 1, "minute": 25}
